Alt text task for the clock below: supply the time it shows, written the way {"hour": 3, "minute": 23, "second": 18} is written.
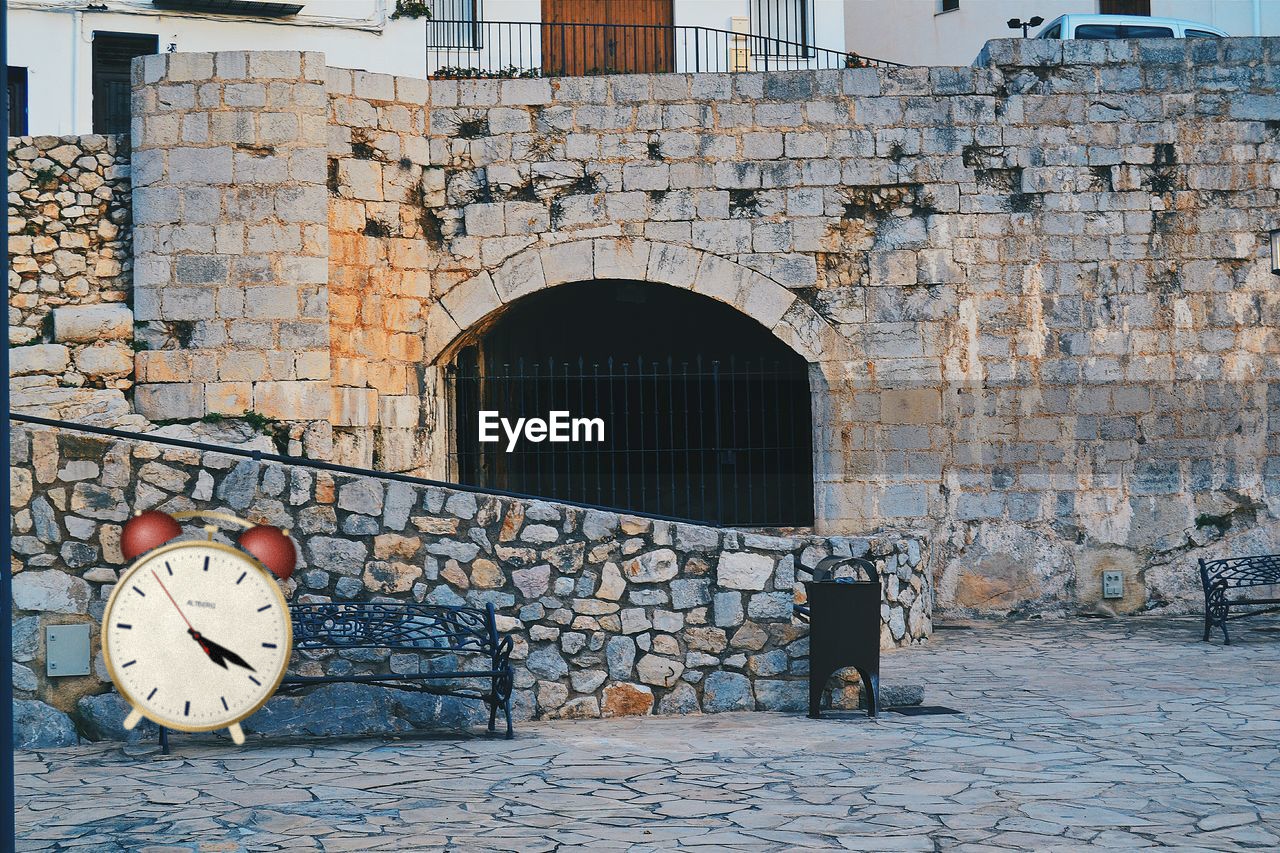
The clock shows {"hour": 4, "minute": 18, "second": 53}
